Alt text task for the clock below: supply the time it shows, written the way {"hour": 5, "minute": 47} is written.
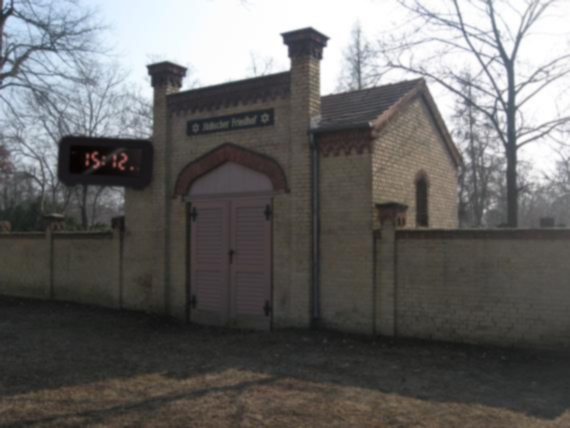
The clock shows {"hour": 15, "minute": 12}
